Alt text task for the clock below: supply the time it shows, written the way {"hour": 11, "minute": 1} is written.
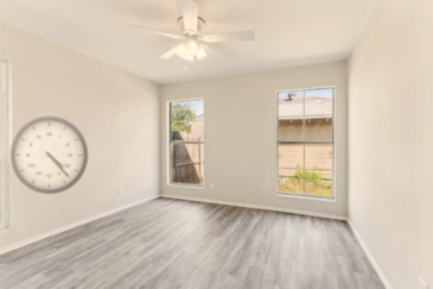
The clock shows {"hour": 4, "minute": 23}
